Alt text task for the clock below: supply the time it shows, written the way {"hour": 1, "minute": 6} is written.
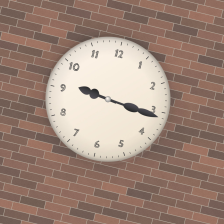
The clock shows {"hour": 9, "minute": 16}
